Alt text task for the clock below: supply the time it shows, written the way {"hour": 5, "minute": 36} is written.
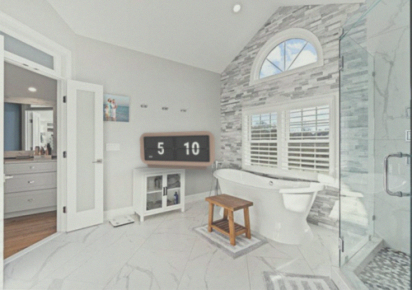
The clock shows {"hour": 5, "minute": 10}
